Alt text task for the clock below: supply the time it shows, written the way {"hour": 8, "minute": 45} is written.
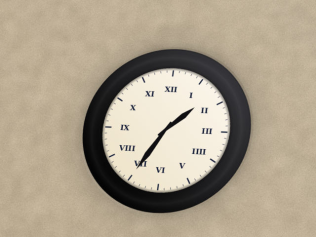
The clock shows {"hour": 1, "minute": 35}
